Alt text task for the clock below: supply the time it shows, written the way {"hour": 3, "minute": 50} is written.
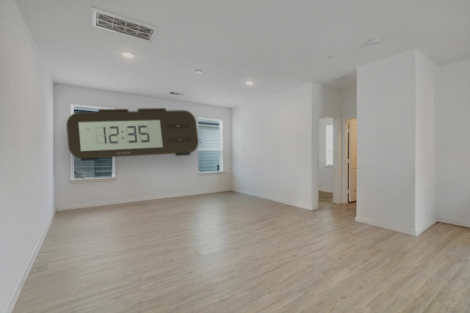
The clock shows {"hour": 12, "minute": 35}
